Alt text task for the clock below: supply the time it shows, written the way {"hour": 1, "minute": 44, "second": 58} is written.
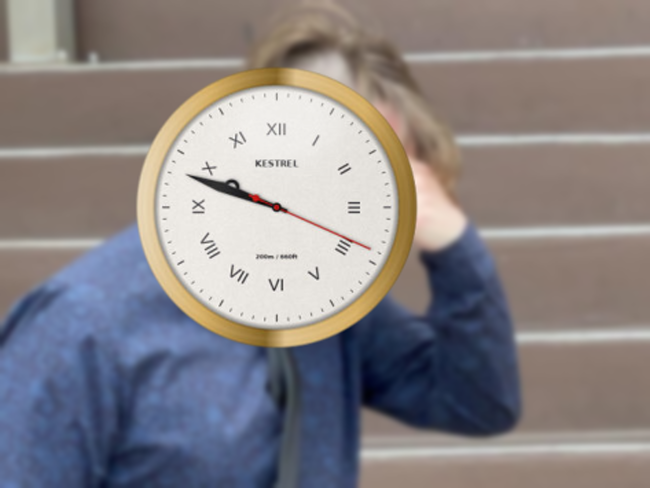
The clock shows {"hour": 9, "minute": 48, "second": 19}
